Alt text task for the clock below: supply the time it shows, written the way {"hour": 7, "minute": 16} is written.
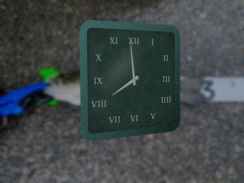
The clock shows {"hour": 7, "minute": 59}
